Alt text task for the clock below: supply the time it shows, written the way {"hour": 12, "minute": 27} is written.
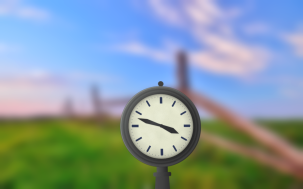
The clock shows {"hour": 3, "minute": 48}
